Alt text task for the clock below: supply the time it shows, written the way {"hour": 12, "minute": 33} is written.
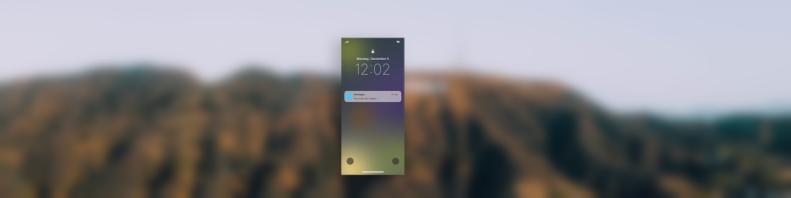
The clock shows {"hour": 12, "minute": 2}
